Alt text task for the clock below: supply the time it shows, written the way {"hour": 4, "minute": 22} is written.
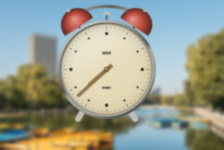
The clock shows {"hour": 7, "minute": 38}
